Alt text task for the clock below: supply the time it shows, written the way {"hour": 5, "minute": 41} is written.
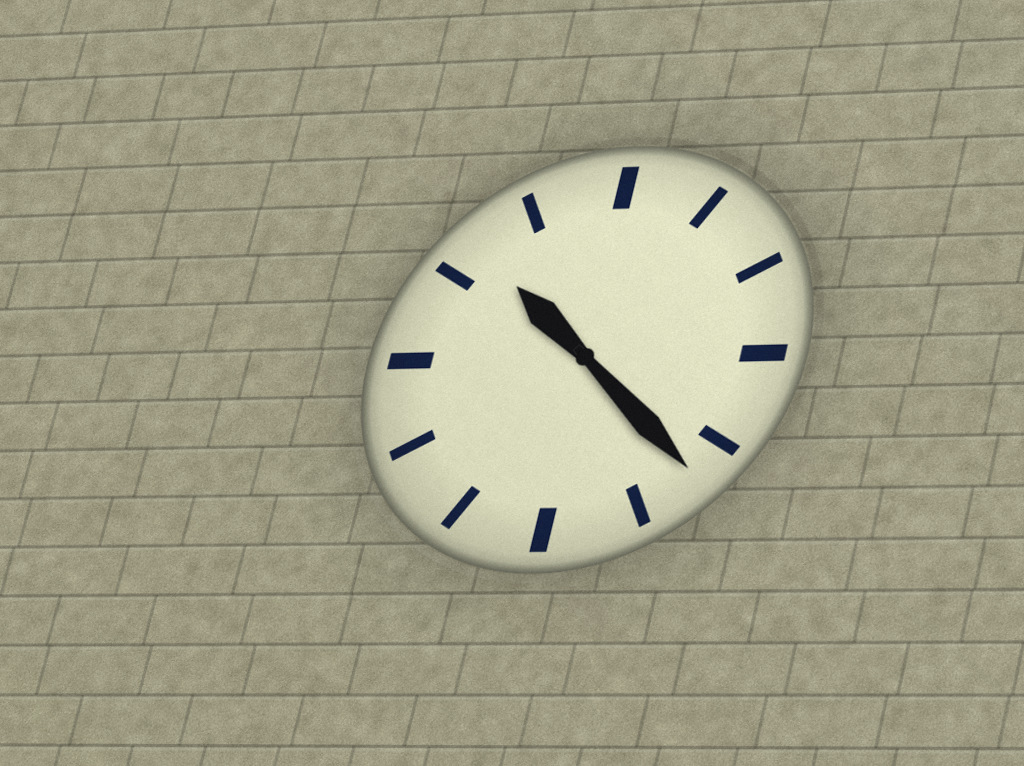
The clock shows {"hour": 10, "minute": 22}
